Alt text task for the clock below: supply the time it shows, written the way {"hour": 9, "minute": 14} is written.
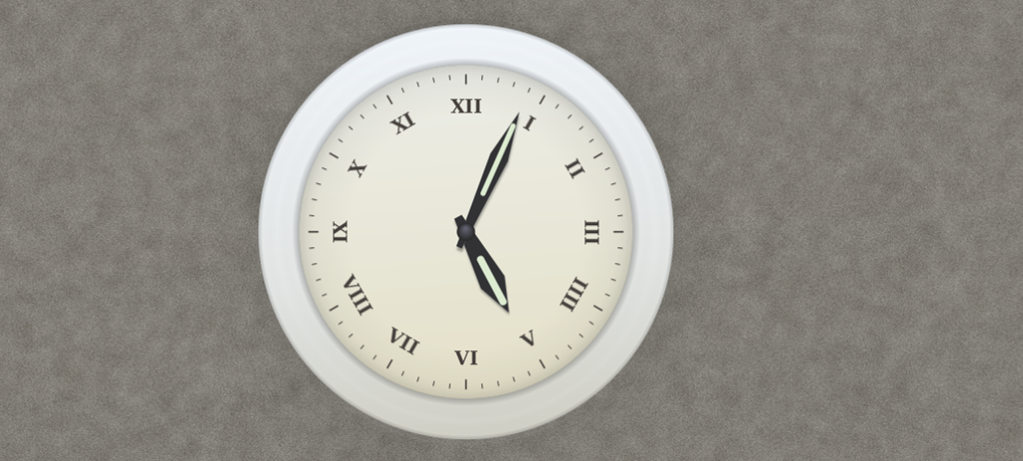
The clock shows {"hour": 5, "minute": 4}
